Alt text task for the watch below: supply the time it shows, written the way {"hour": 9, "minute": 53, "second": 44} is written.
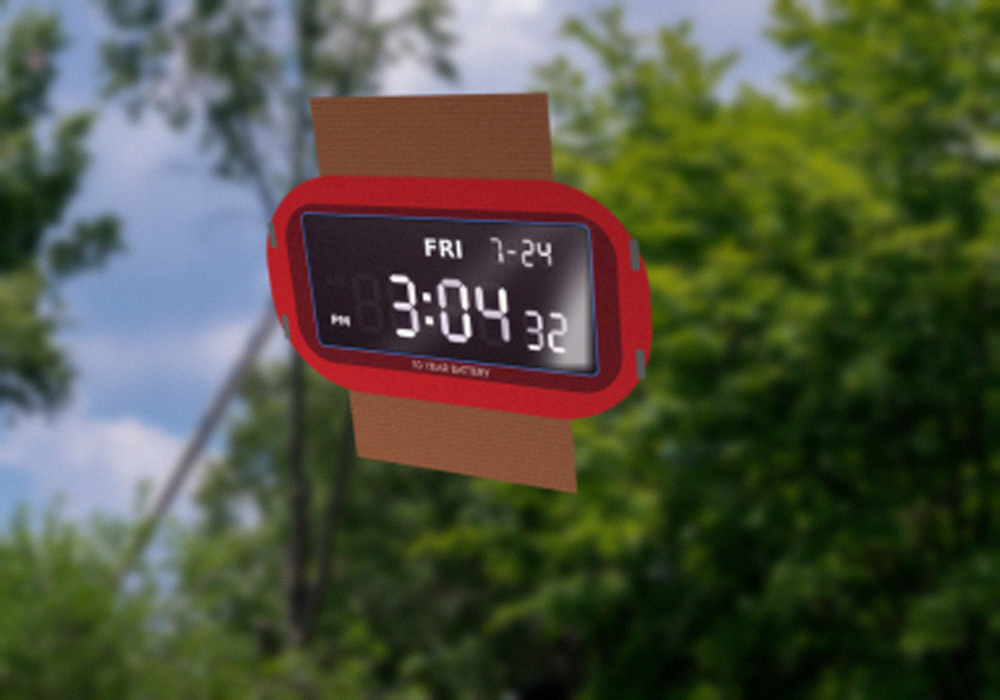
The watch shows {"hour": 3, "minute": 4, "second": 32}
